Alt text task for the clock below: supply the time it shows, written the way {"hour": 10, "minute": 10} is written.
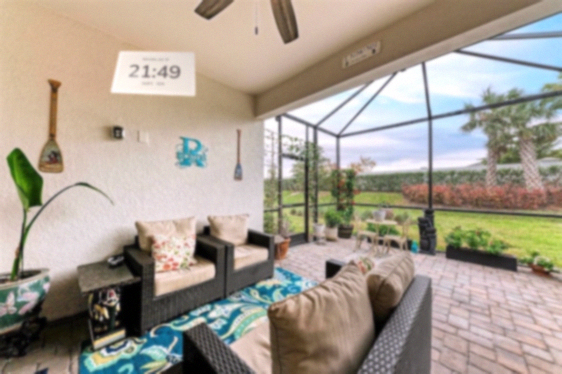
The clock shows {"hour": 21, "minute": 49}
